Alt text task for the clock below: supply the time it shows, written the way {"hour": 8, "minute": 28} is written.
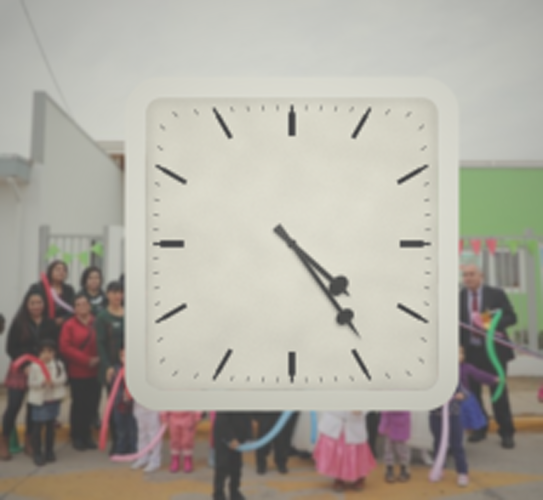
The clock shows {"hour": 4, "minute": 24}
